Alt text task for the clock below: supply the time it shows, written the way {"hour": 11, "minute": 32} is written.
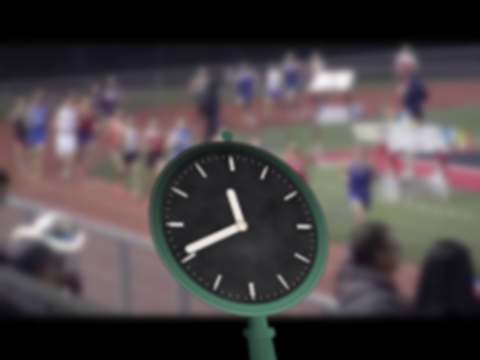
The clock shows {"hour": 11, "minute": 41}
